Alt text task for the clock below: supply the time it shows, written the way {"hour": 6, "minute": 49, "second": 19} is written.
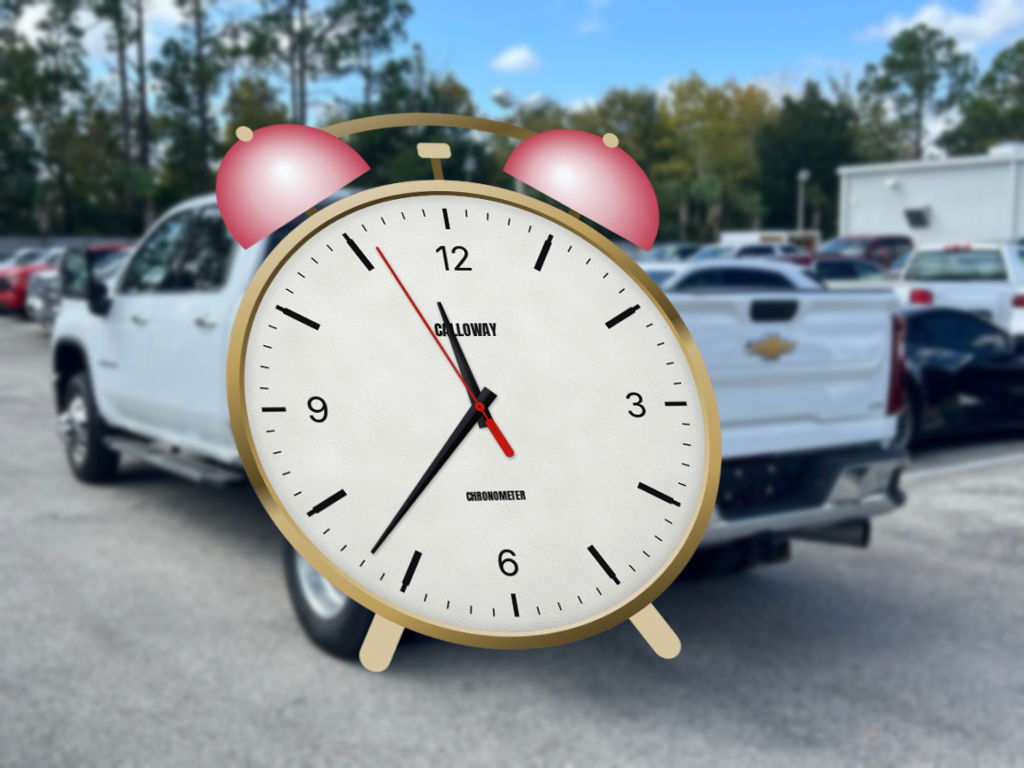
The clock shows {"hour": 11, "minute": 36, "second": 56}
